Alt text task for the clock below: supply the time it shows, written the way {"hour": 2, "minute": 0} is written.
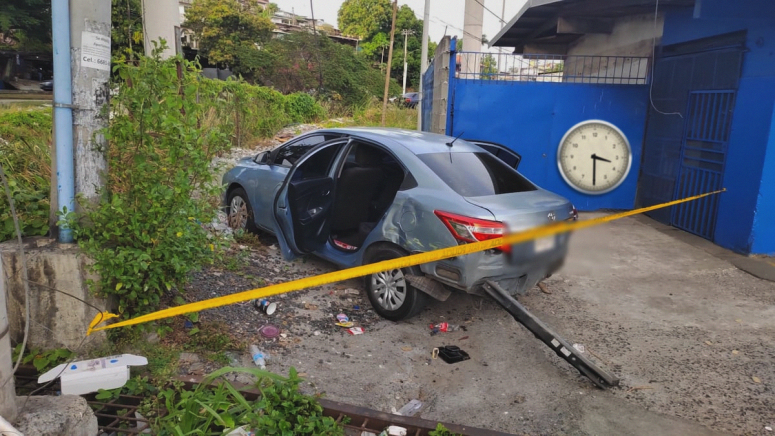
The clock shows {"hour": 3, "minute": 30}
